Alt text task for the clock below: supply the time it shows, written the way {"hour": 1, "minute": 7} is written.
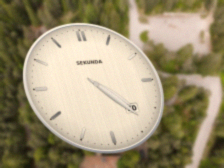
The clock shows {"hour": 4, "minute": 23}
